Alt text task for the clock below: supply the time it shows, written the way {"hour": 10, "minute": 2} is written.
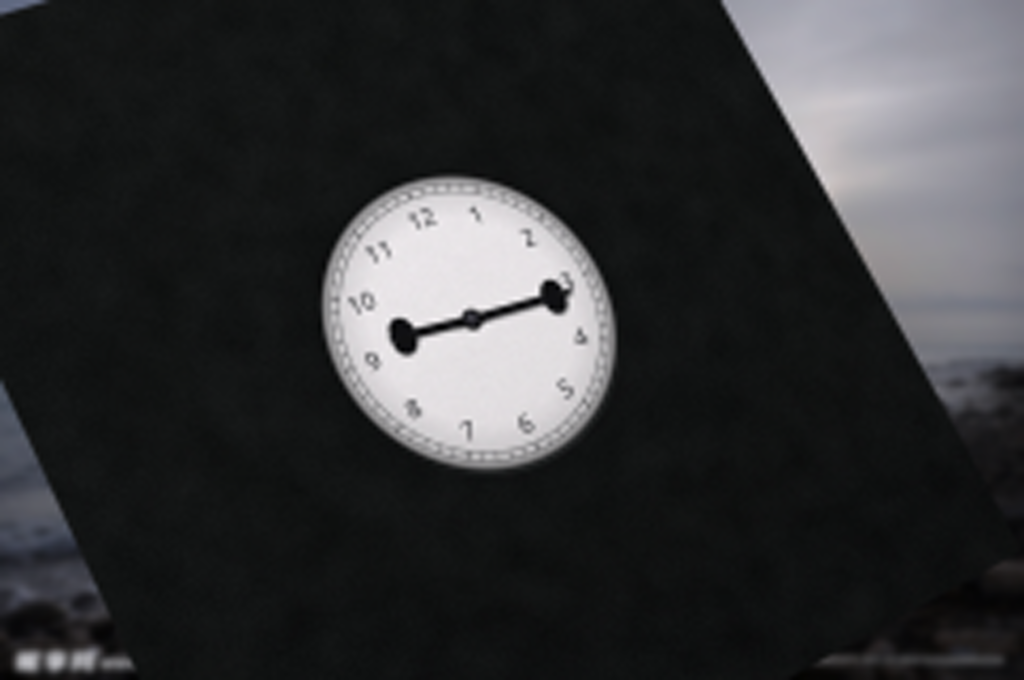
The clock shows {"hour": 9, "minute": 16}
